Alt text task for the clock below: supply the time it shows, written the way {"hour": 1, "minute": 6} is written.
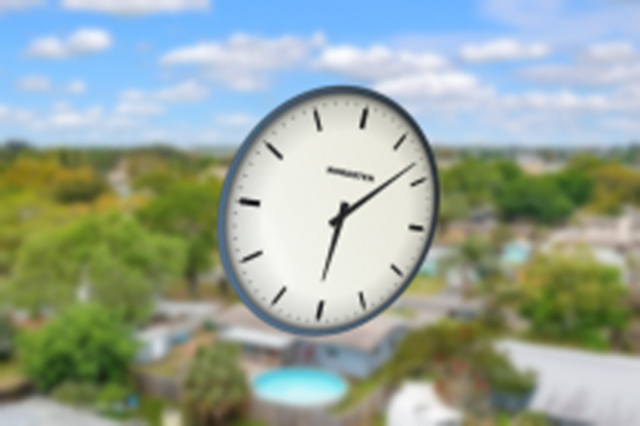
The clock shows {"hour": 6, "minute": 8}
